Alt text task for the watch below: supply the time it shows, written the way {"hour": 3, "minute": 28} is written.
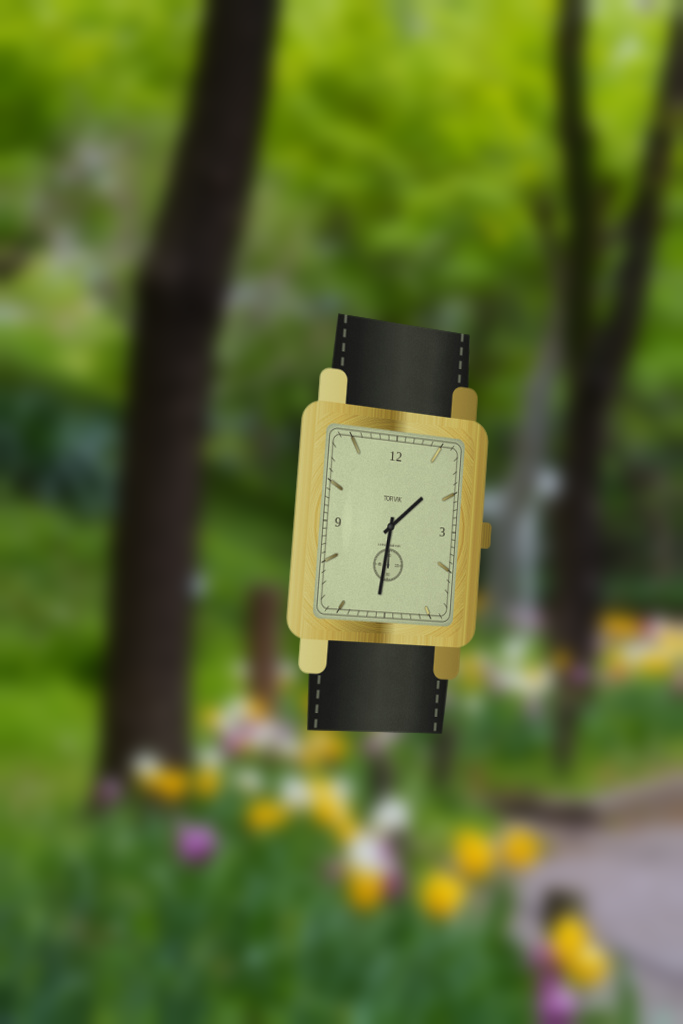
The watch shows {"hour": 1, "minute": 31}
